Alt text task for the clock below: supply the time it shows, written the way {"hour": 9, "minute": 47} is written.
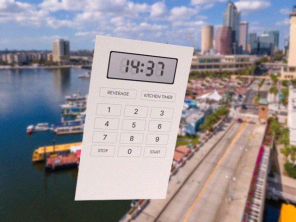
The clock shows {"hour": 14, "minute": 37}
